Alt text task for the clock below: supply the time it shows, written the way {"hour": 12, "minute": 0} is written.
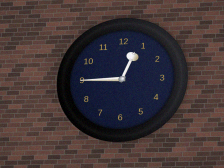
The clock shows {"hour": 12, "minute": 45}
